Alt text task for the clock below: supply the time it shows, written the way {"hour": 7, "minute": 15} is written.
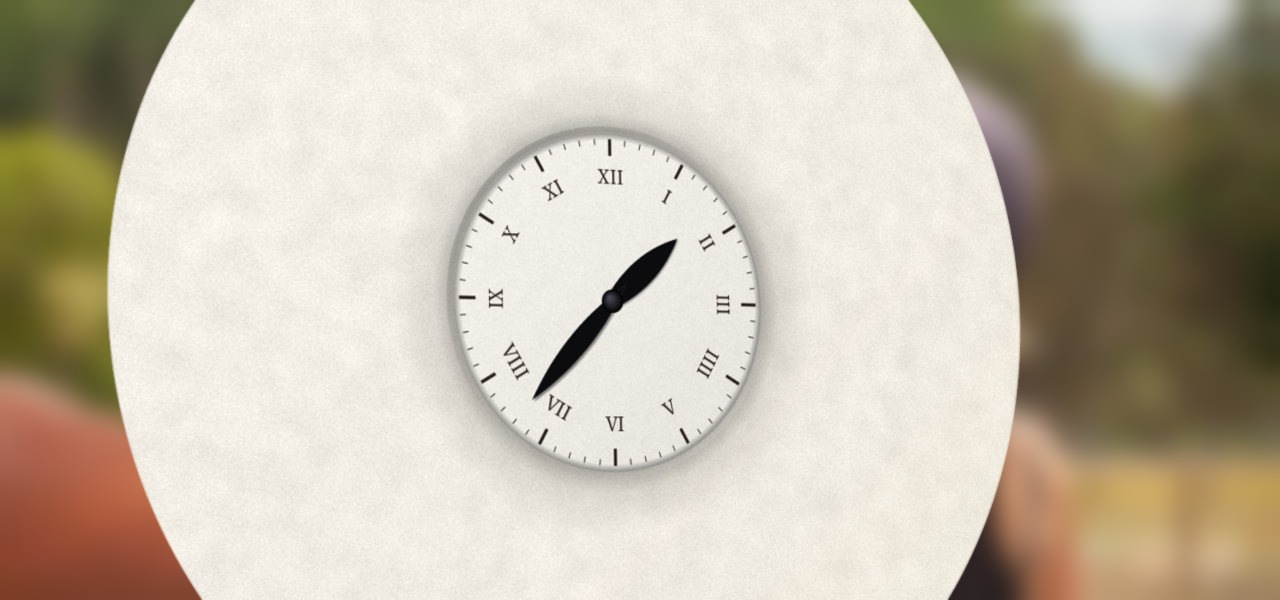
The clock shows {"hour": 1, "minute": 37}
